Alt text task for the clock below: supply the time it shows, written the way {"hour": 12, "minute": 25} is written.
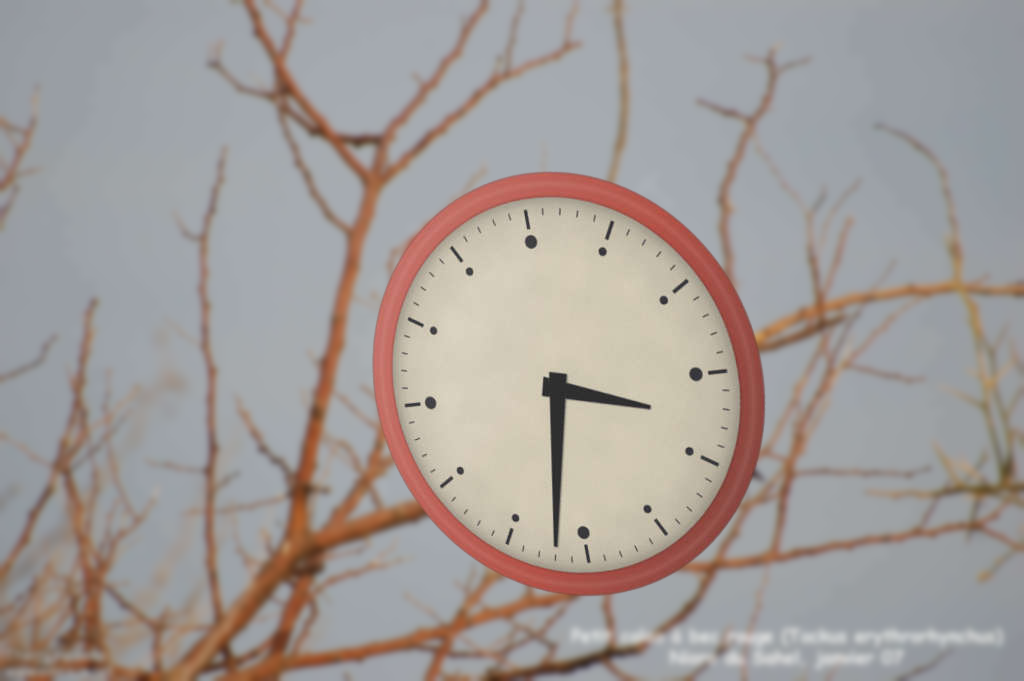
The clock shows {"hour": 3, "minute": 32}
